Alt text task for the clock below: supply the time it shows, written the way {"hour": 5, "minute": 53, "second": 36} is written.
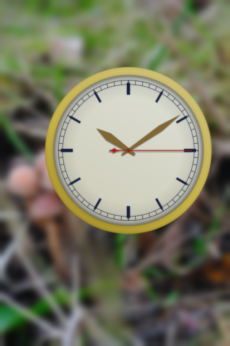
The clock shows {"hour": 10, "minute": 9, "second": 15}
